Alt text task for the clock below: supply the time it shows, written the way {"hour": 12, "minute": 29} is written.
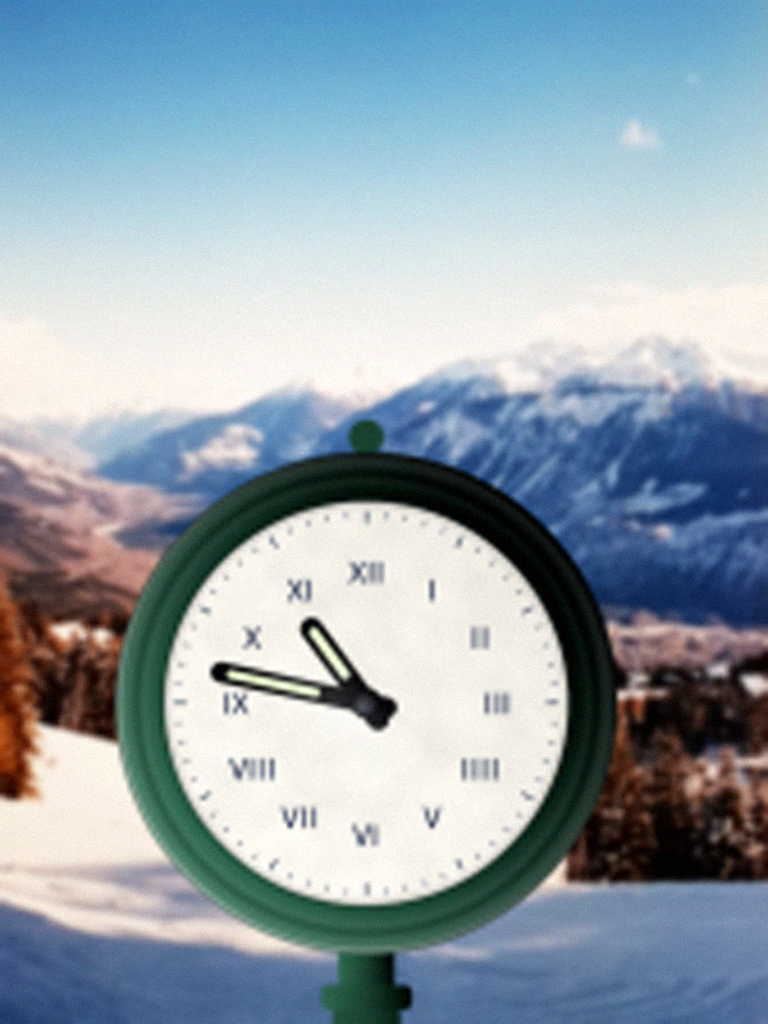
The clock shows {"hour": 10, "minute": 47}
